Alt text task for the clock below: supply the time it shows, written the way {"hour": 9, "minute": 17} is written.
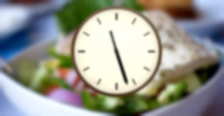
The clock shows {"hour": 11, "minute": 27}
